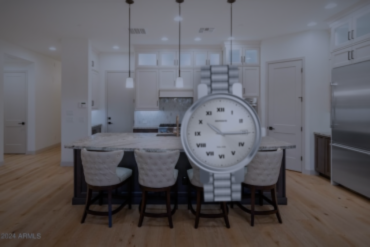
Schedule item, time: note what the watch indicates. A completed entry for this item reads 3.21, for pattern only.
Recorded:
10.15
